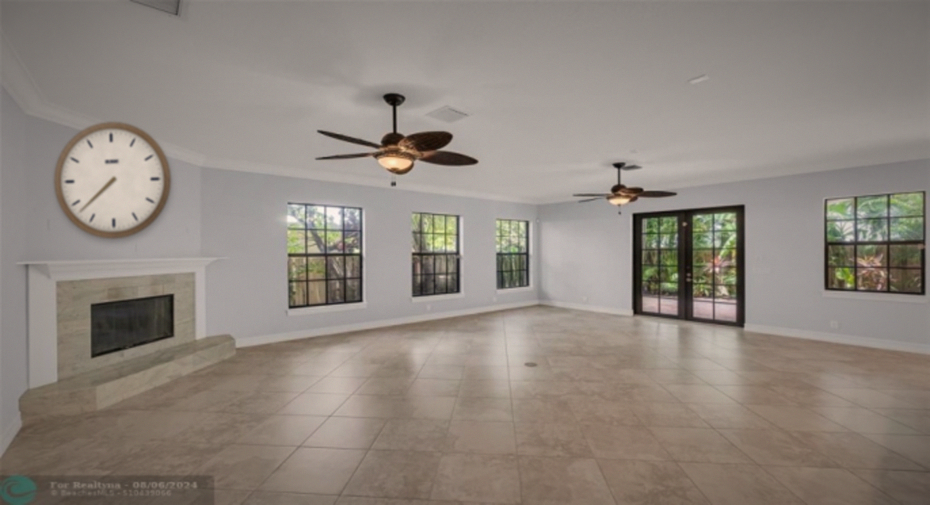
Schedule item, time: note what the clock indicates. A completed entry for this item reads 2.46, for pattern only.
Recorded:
7.38
